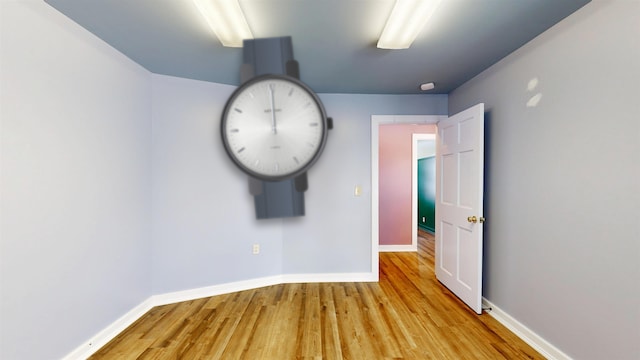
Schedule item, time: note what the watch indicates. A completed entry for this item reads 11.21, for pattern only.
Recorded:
12.00
